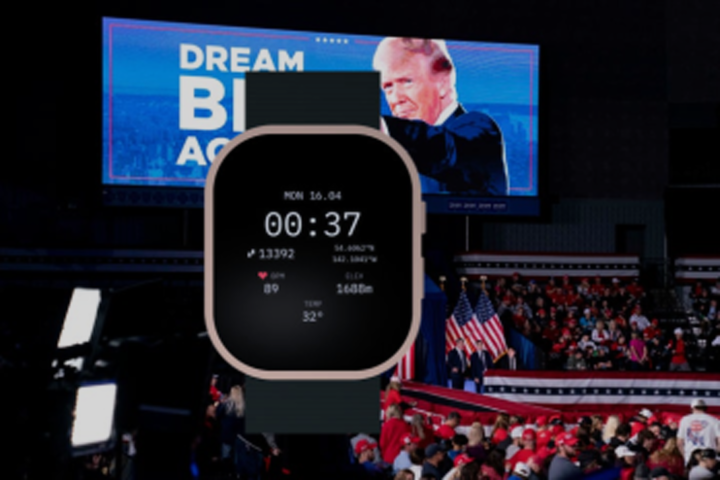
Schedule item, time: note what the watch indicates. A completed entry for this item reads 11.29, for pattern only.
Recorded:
0.37
